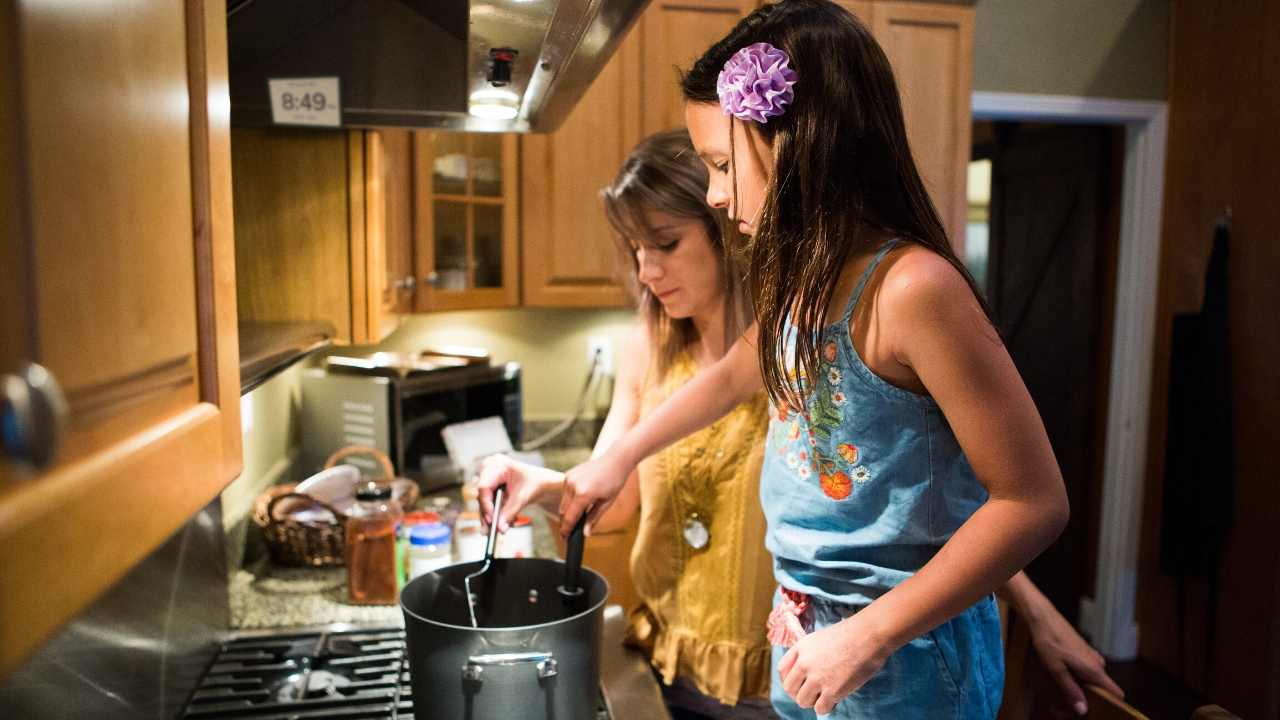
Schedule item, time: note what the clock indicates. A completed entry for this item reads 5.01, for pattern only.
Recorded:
8.49
